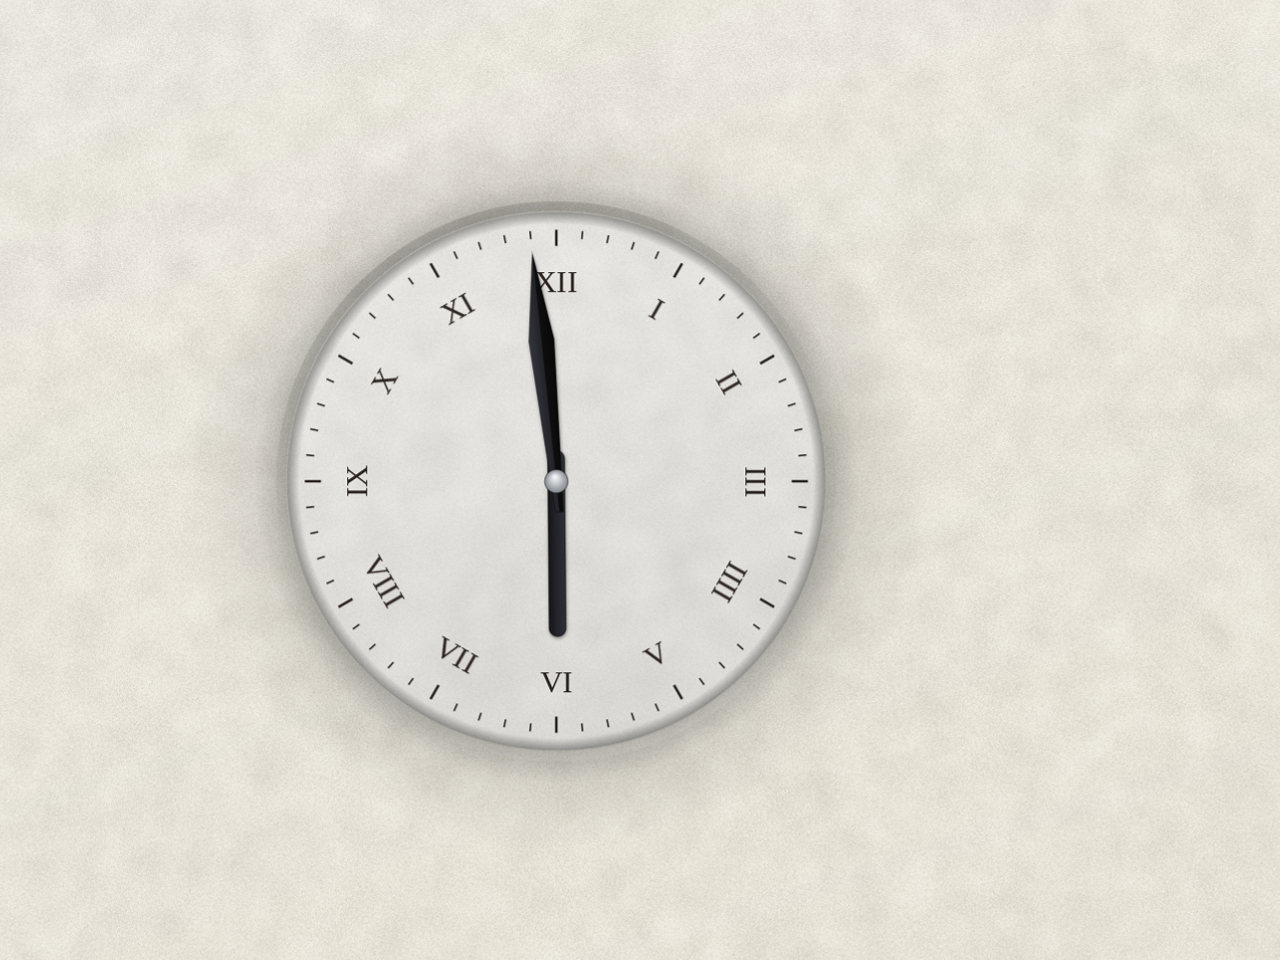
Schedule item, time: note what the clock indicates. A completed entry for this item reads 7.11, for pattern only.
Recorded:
5.59
